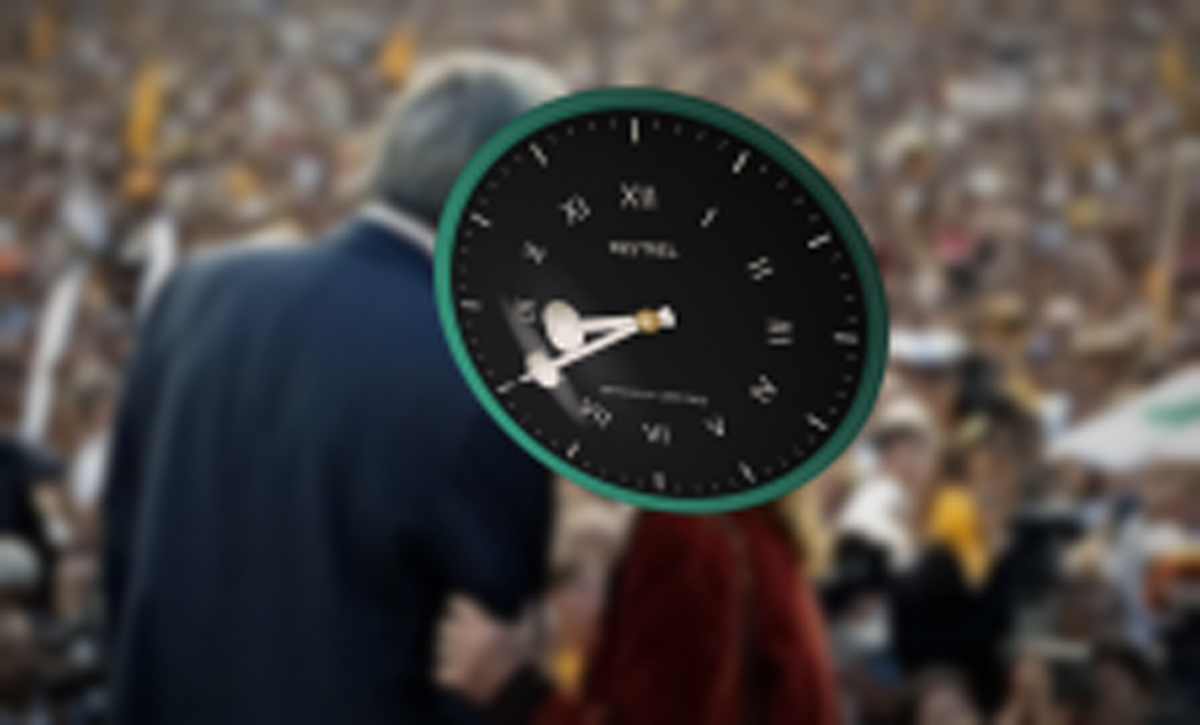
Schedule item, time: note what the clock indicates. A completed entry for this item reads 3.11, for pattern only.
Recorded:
8.40
